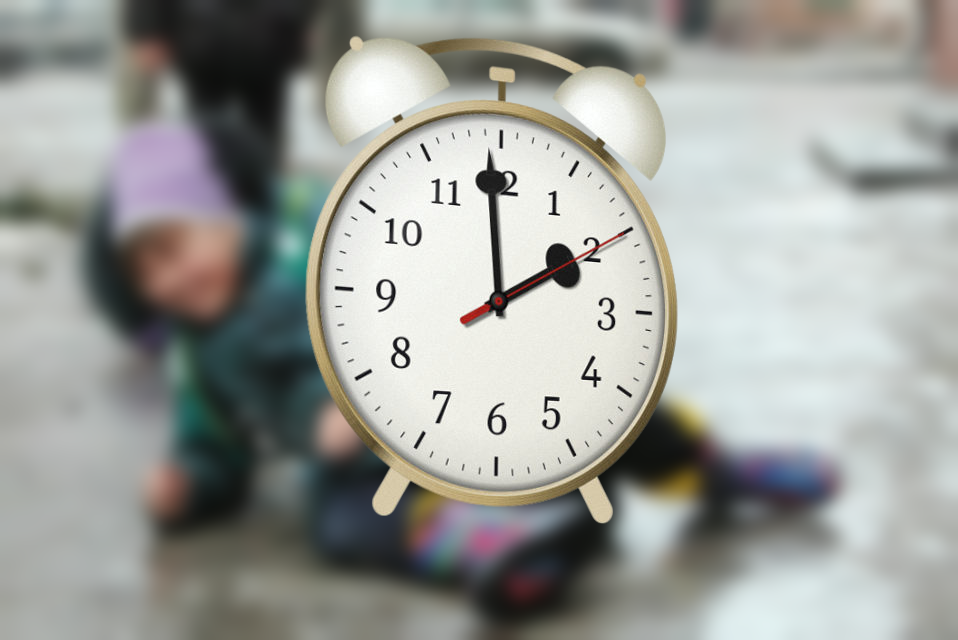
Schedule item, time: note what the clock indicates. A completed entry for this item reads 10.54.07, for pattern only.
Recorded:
1.59.10
